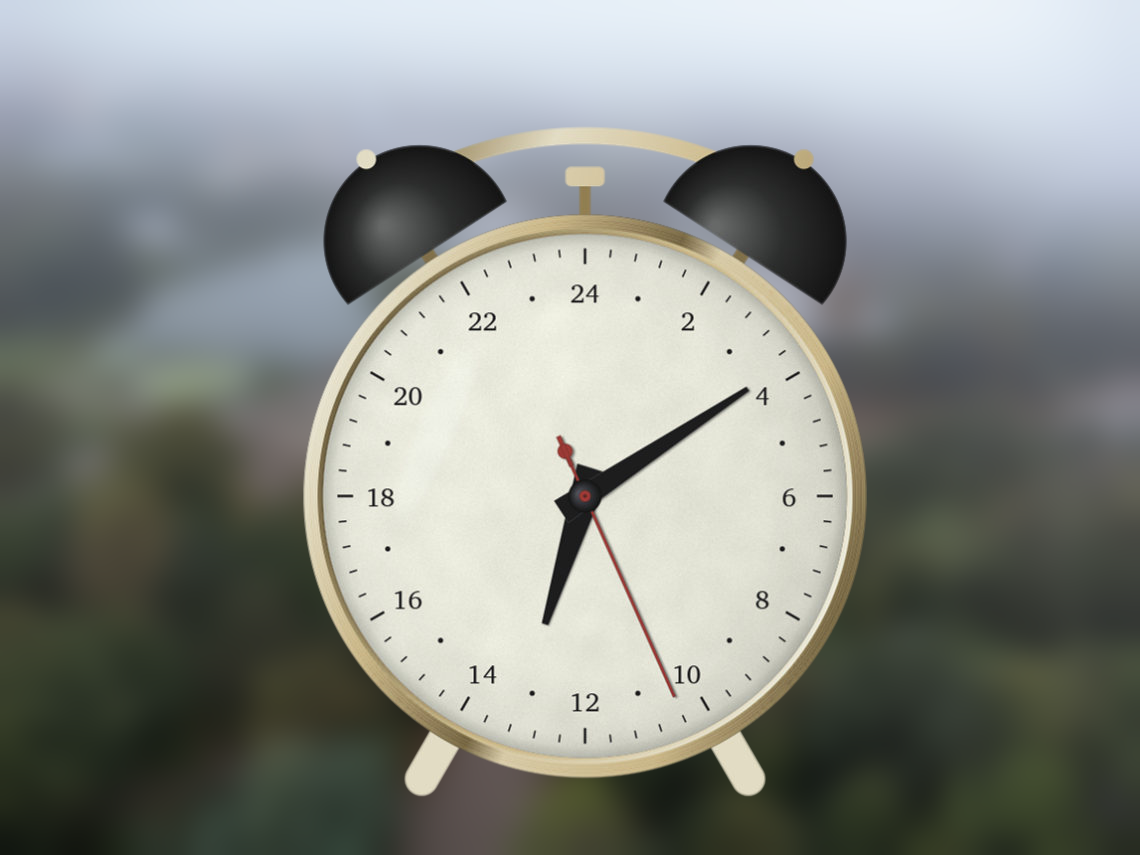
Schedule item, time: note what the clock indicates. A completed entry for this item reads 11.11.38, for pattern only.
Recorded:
13.09.26
